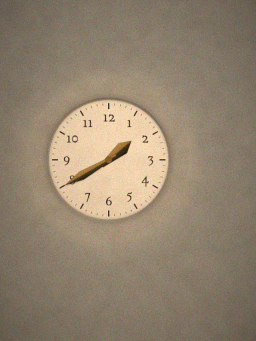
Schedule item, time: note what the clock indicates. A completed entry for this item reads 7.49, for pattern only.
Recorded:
1.40
